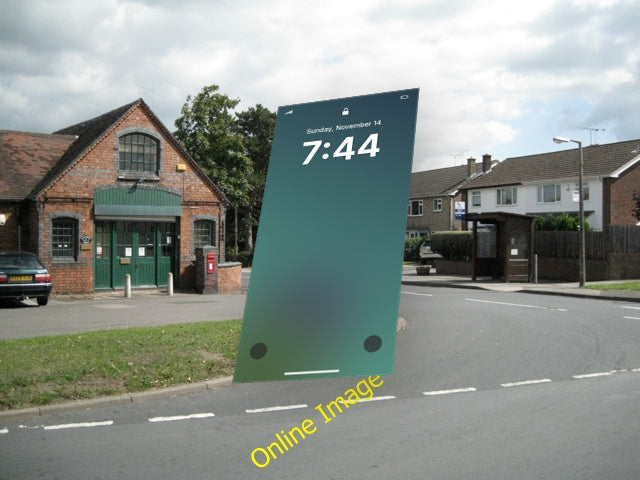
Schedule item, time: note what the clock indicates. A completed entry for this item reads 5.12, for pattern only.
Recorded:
7.44
